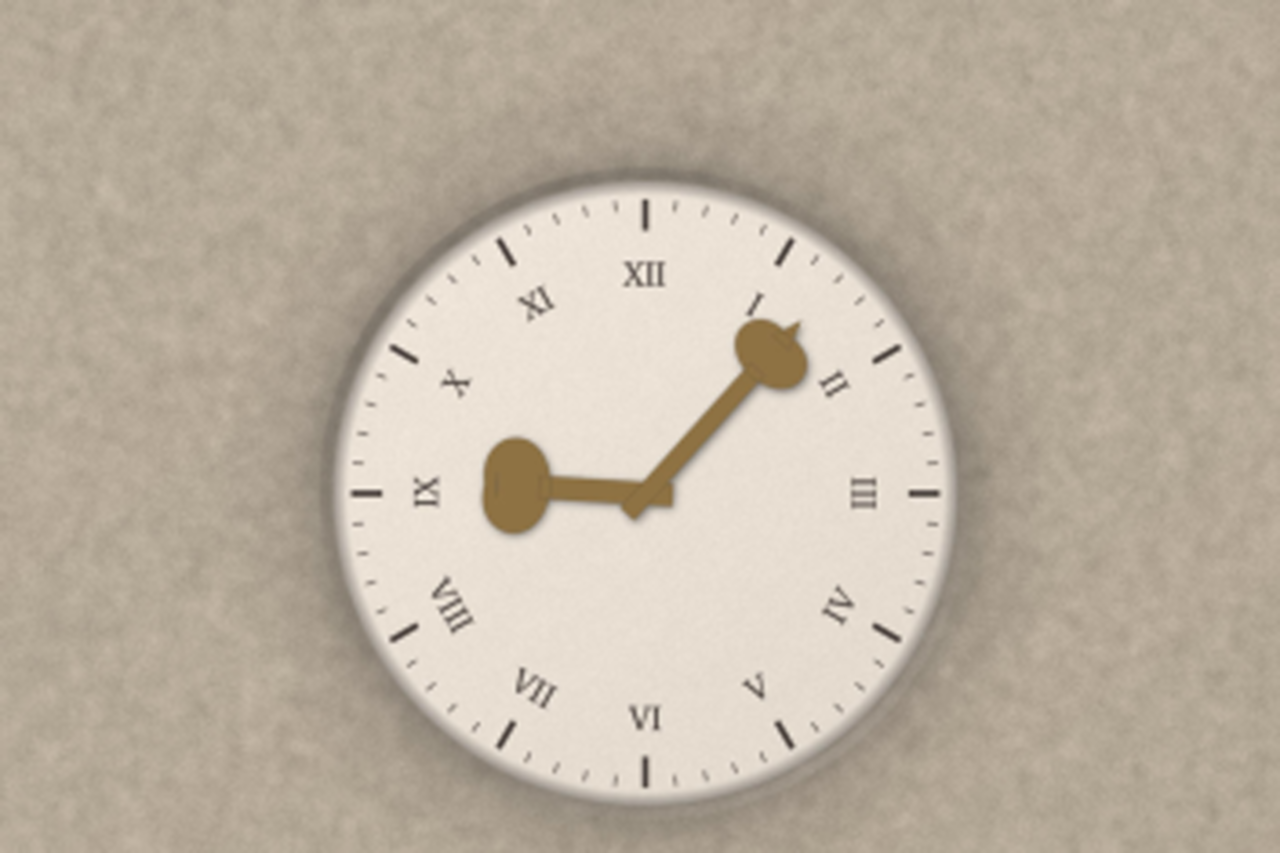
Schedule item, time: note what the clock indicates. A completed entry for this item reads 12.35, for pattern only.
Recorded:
9.07
